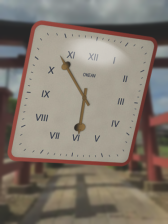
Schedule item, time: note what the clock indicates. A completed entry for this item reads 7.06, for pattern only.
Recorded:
5.53
